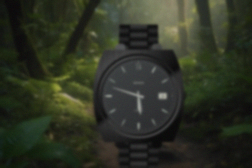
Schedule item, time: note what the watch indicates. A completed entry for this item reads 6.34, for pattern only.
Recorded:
5.48
